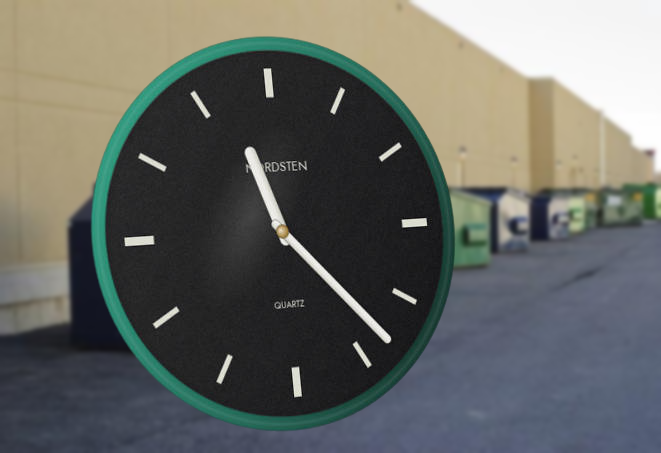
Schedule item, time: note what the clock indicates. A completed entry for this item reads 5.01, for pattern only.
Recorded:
11.23
